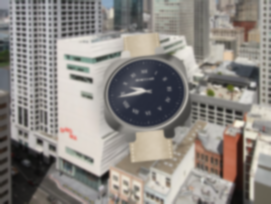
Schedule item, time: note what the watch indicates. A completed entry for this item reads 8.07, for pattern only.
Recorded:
9.44
